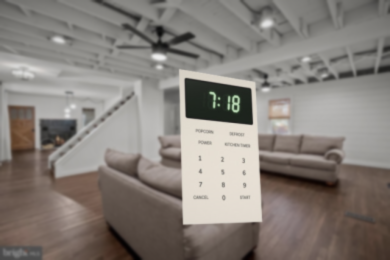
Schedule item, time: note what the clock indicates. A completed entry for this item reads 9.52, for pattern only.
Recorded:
7.18
